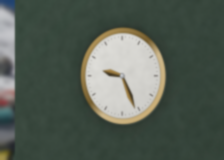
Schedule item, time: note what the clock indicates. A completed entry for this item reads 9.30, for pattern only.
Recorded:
9.26
